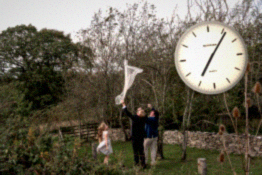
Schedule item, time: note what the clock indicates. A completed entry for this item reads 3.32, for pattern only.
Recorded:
7.06
